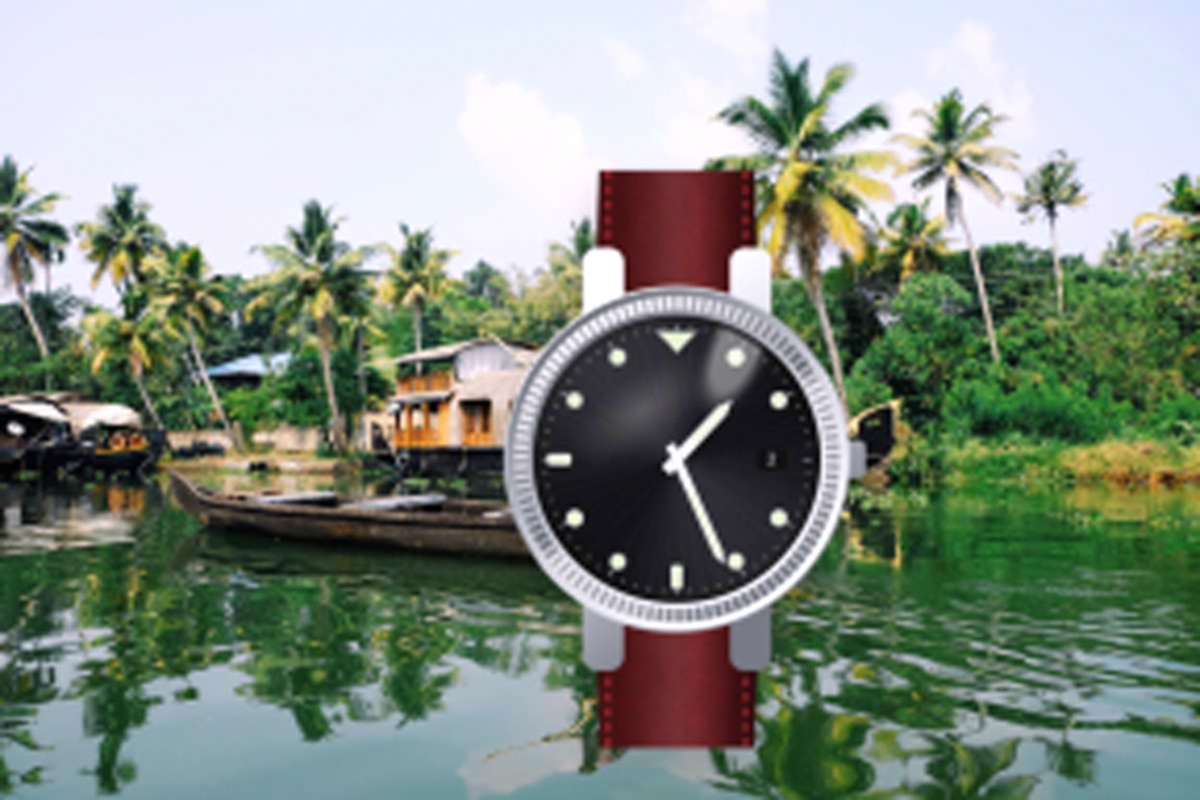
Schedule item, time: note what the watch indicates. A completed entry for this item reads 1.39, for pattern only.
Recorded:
1.26
